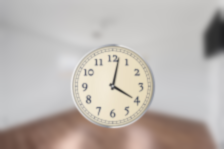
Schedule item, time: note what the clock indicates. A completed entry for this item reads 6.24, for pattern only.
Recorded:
4.02
